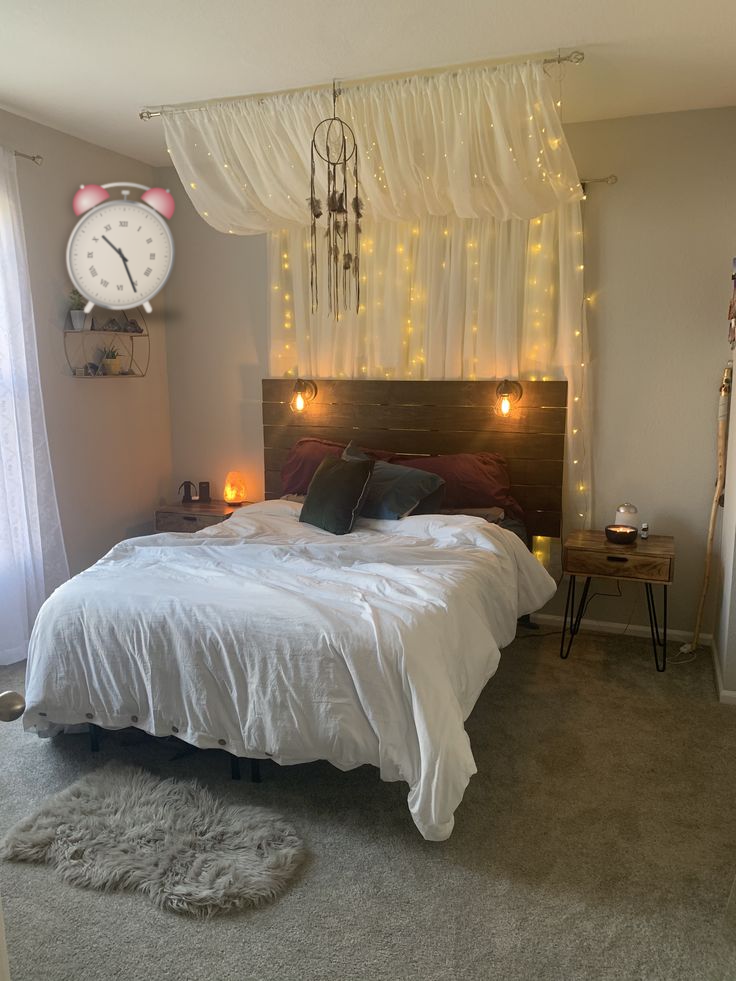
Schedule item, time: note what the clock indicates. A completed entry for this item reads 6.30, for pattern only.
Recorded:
10.26
